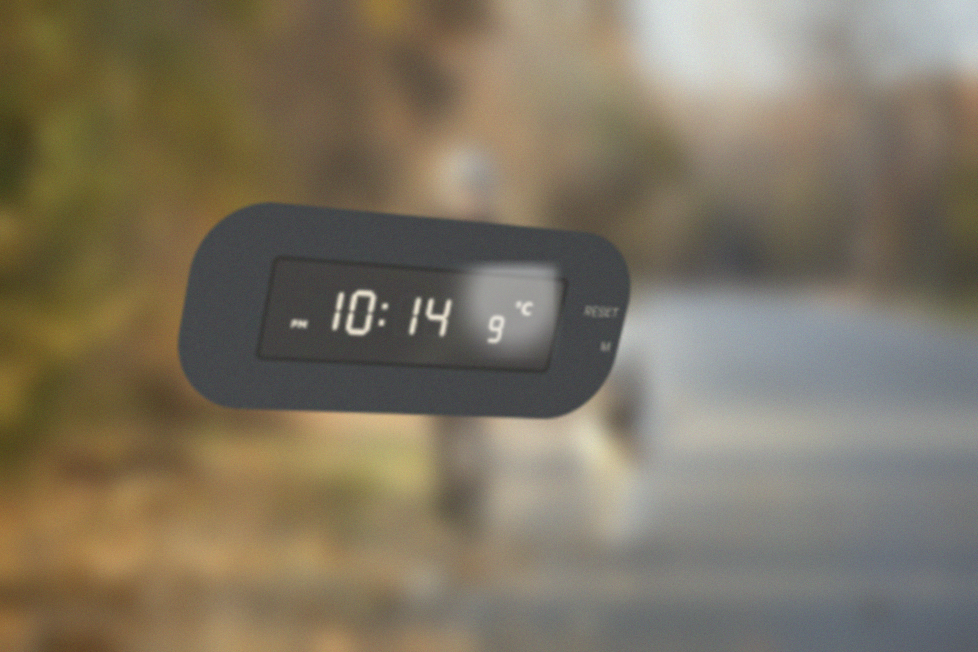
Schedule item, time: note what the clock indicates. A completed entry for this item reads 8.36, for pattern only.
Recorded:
10.14
